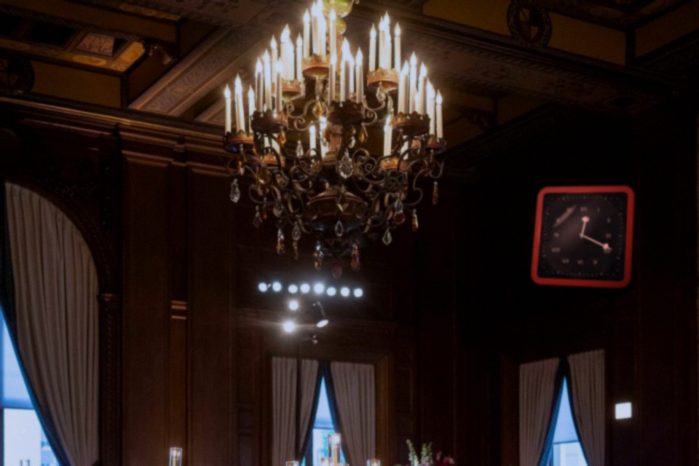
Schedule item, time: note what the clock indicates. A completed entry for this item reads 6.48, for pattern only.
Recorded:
12.19
